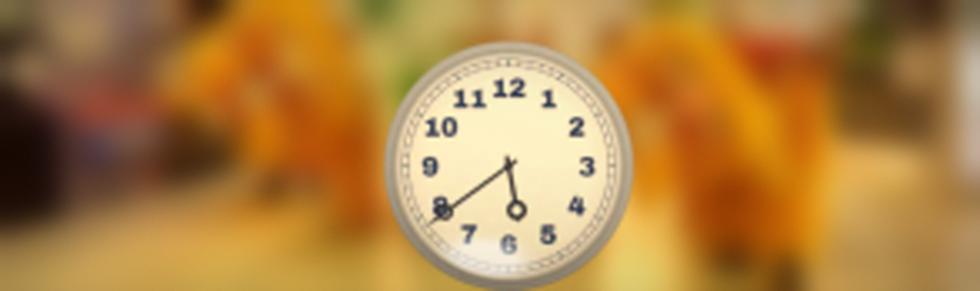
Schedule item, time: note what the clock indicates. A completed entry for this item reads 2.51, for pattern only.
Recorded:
5.39
